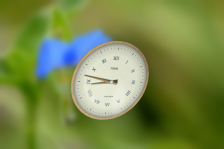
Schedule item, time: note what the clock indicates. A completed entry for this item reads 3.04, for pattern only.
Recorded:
8.47
